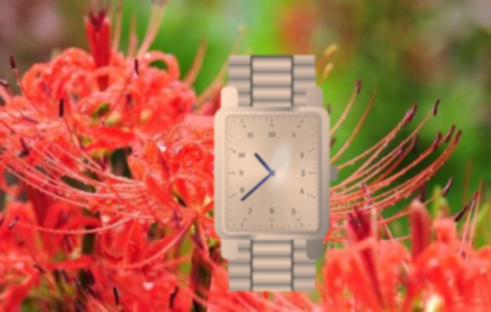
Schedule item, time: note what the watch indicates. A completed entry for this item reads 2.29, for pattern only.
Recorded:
10.38
